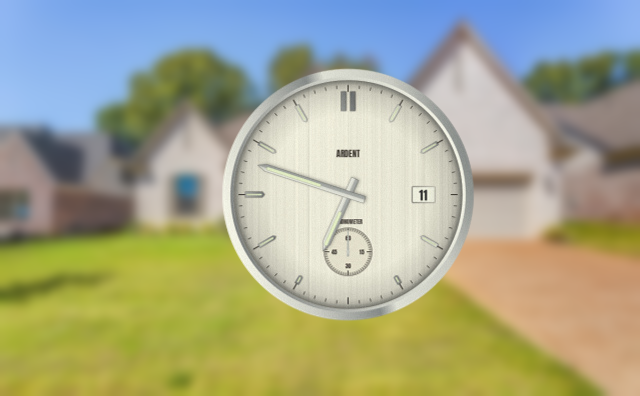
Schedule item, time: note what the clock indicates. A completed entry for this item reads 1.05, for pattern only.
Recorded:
6.48
